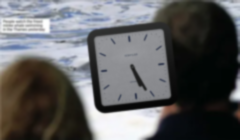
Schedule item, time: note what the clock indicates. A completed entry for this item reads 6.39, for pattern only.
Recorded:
5.26
